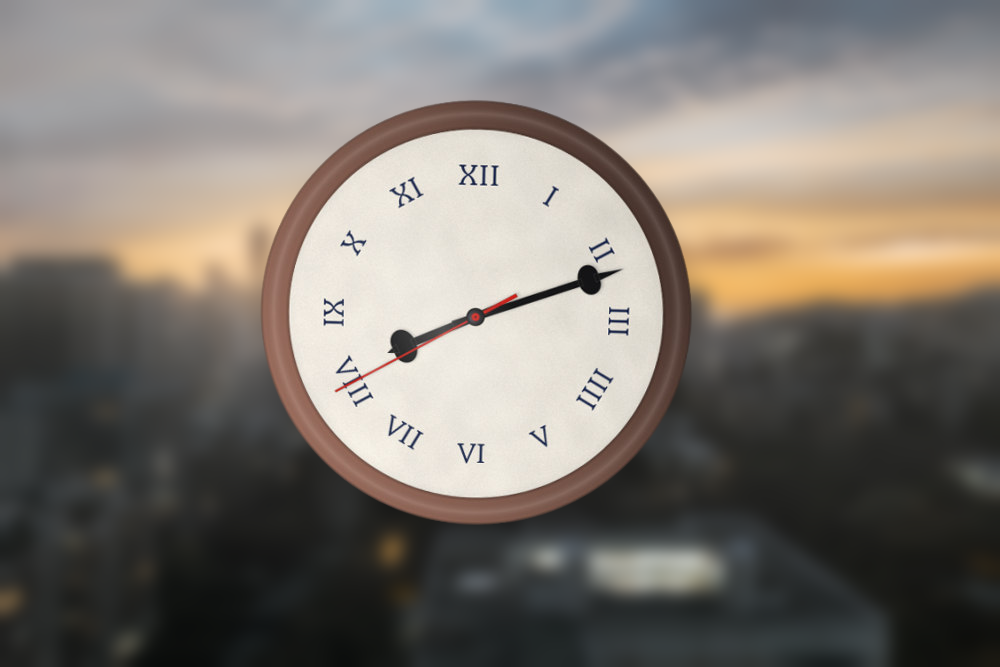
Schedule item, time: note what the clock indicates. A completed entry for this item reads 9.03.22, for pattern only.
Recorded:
8.11.40
